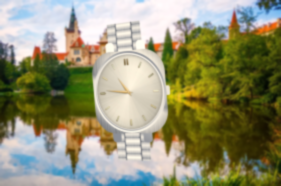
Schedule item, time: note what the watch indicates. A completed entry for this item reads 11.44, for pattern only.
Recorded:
10.46
